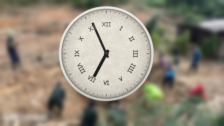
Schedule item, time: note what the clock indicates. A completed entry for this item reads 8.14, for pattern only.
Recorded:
6.56
